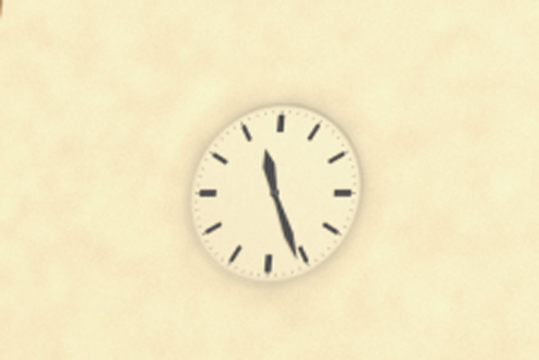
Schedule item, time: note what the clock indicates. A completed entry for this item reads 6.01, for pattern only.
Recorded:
11.26
